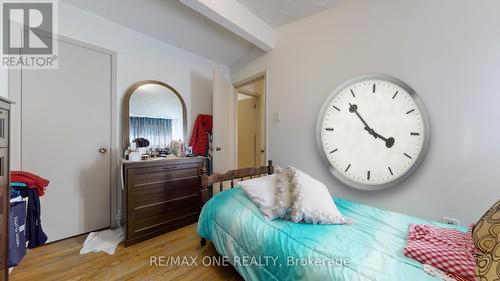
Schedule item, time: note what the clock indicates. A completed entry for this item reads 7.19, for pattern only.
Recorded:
3.53
